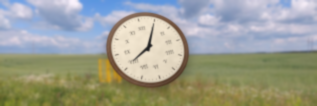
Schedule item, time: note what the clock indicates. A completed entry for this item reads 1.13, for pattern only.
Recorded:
8.05
